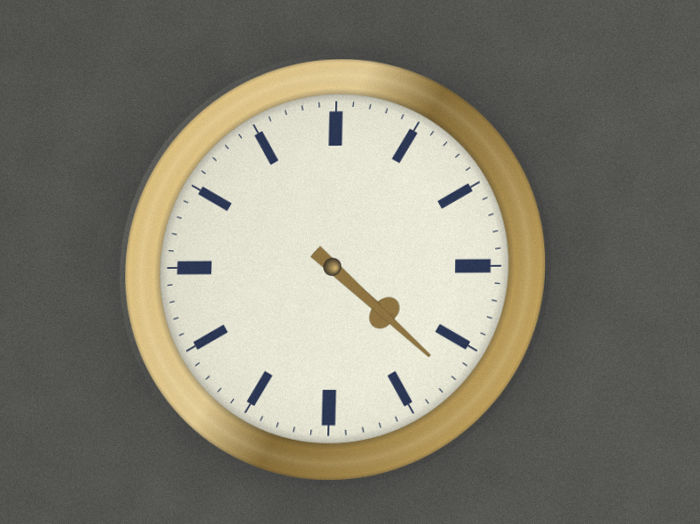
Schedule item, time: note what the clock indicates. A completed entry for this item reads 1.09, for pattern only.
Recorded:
4.22
